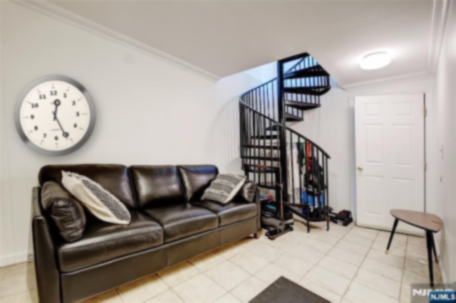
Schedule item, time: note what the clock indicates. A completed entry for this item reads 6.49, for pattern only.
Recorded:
12.26
